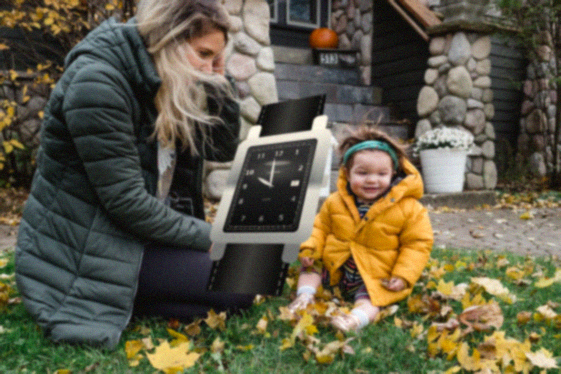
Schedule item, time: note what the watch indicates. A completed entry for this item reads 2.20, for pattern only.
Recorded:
9.59
